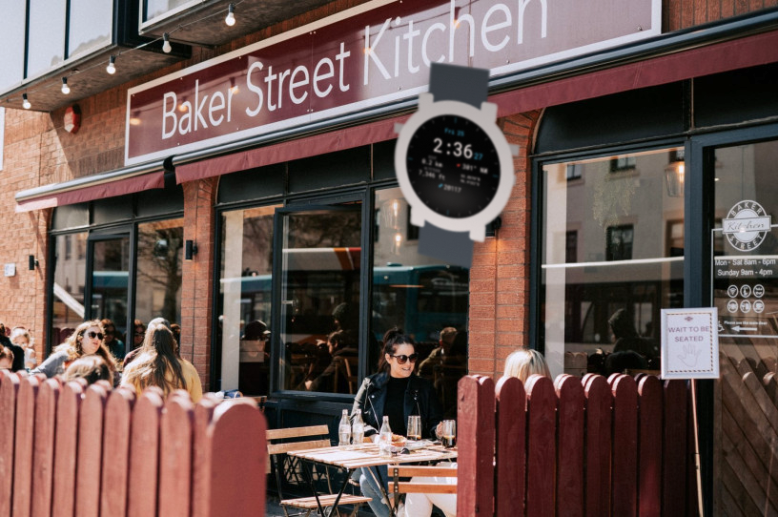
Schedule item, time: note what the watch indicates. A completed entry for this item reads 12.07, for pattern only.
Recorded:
2.36
